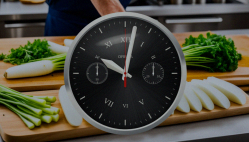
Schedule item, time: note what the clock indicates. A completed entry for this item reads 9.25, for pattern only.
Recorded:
10.02
